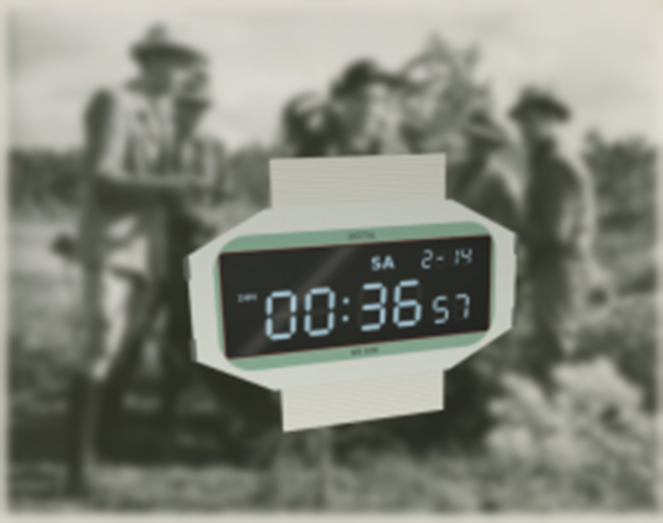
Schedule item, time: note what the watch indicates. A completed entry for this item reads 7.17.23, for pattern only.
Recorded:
0.36.57
